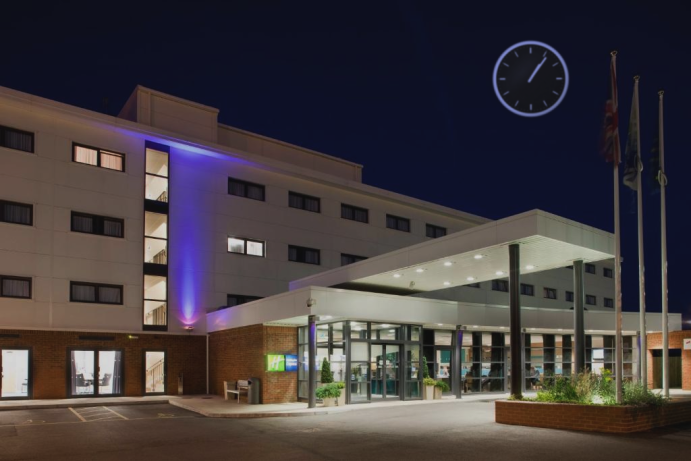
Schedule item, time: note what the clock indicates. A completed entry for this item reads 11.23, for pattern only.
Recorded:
1.06
